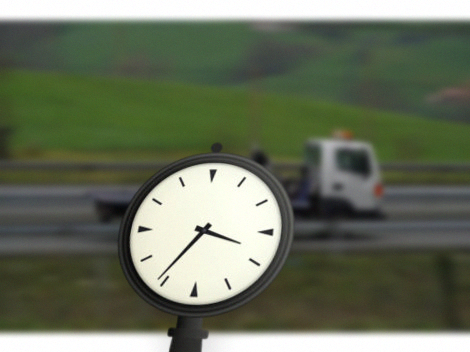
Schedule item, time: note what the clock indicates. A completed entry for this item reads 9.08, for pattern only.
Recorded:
3.36
